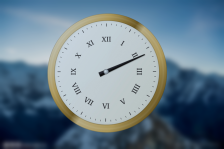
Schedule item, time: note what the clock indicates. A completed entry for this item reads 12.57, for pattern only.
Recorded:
2.11
